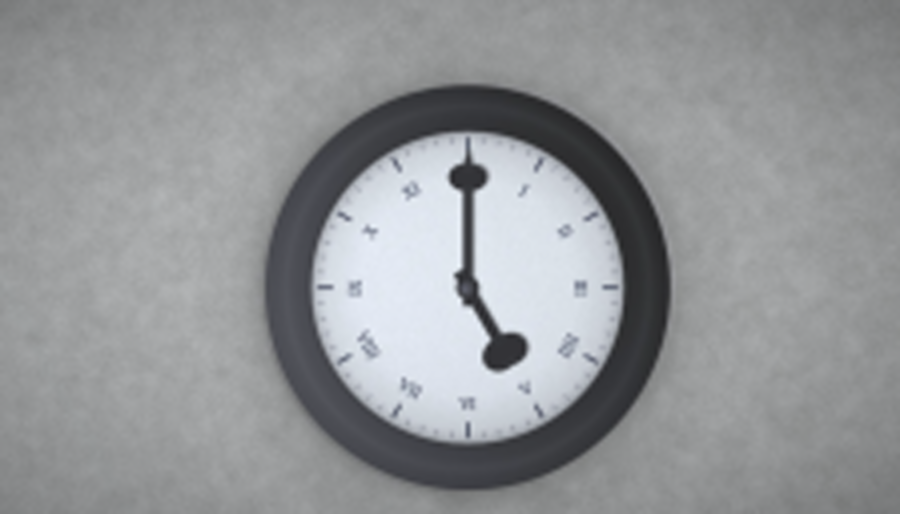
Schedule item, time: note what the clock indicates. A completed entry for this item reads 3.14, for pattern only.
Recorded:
5.00
